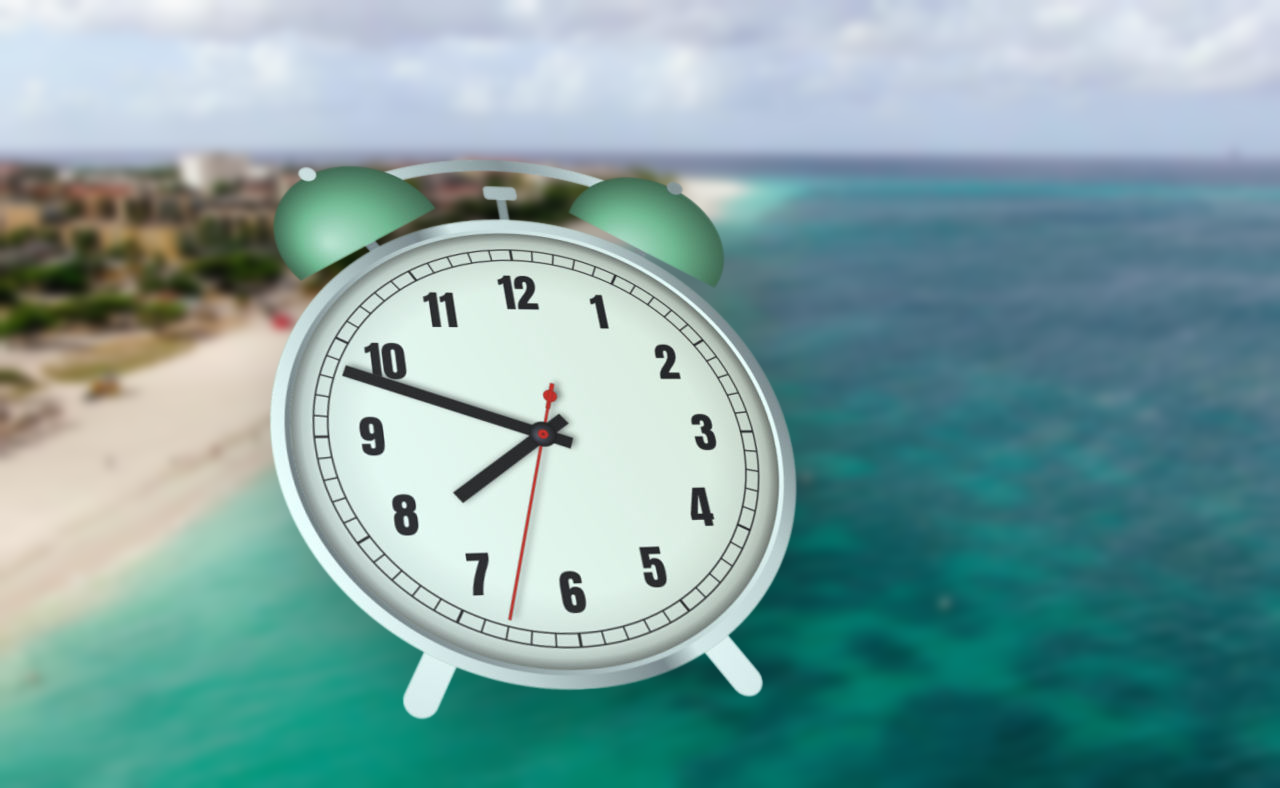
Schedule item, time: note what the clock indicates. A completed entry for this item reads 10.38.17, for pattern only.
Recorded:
7.48.33
